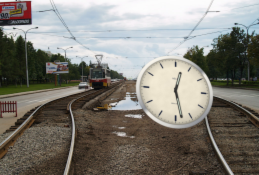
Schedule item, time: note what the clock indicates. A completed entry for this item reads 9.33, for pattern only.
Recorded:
12.28
